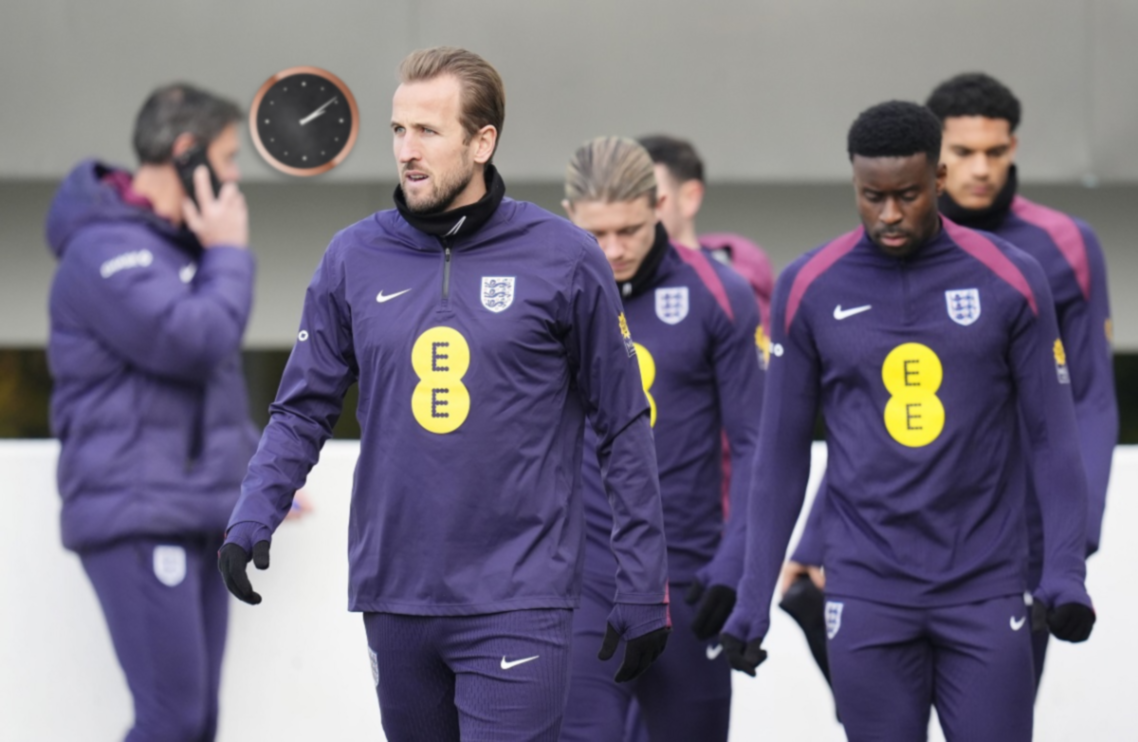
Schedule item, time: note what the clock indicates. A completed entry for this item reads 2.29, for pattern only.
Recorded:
2.09
